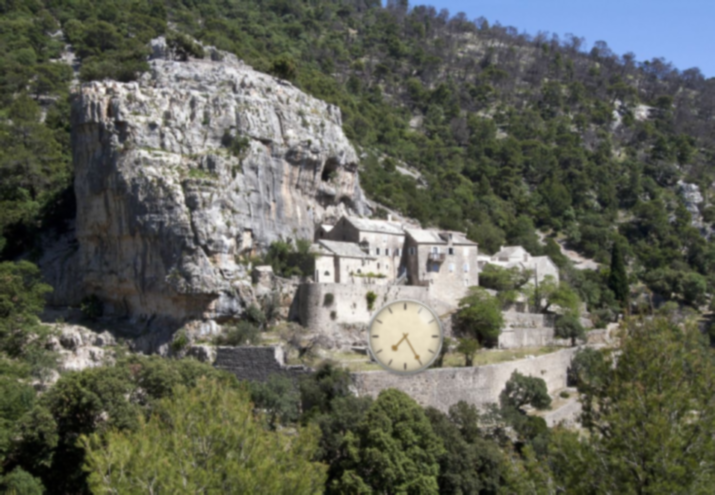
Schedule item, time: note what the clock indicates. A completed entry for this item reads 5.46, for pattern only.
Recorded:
7.25
